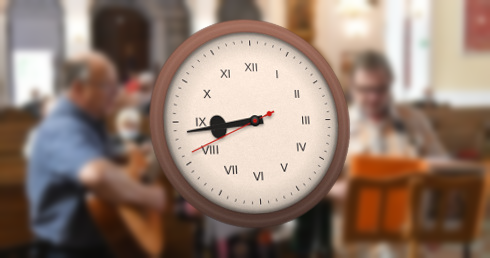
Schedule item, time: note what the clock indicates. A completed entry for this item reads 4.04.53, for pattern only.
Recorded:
8.43.41
